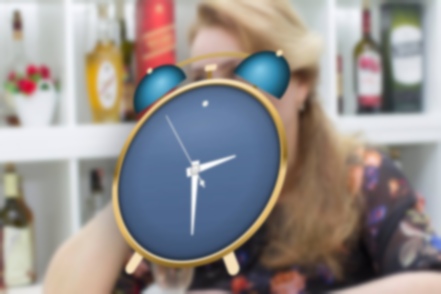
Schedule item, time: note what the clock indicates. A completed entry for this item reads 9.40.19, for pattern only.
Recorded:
2.28.54
